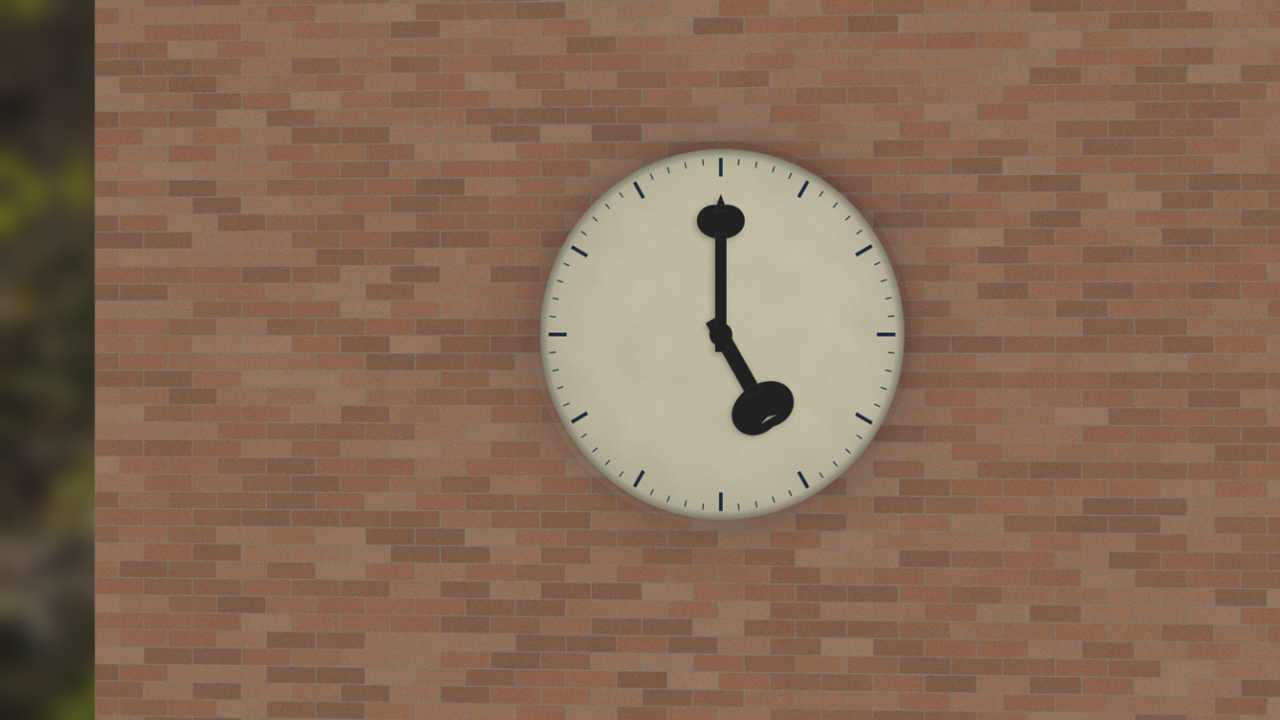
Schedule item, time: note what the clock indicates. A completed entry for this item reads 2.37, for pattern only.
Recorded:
5.00
